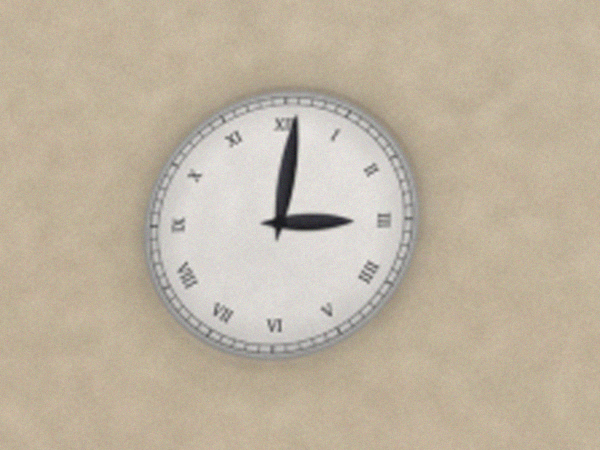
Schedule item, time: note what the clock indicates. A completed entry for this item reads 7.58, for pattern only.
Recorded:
3.01
